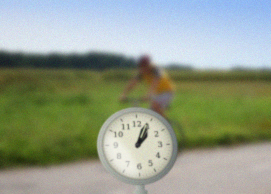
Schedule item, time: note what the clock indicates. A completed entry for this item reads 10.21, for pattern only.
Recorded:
1.04
